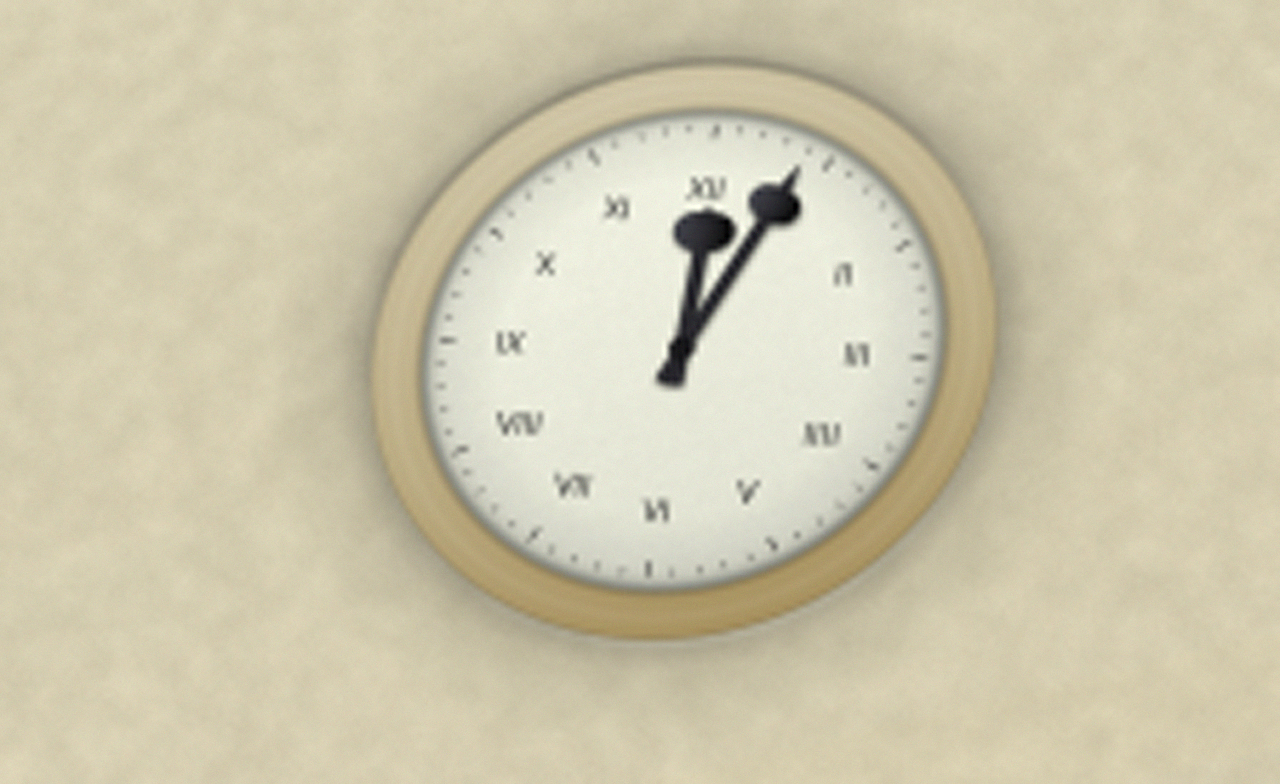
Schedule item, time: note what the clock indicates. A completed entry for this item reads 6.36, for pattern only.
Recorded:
12.04
